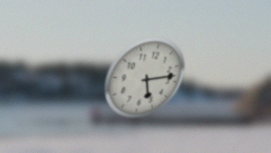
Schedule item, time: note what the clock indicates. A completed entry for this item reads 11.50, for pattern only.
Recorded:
5.13
